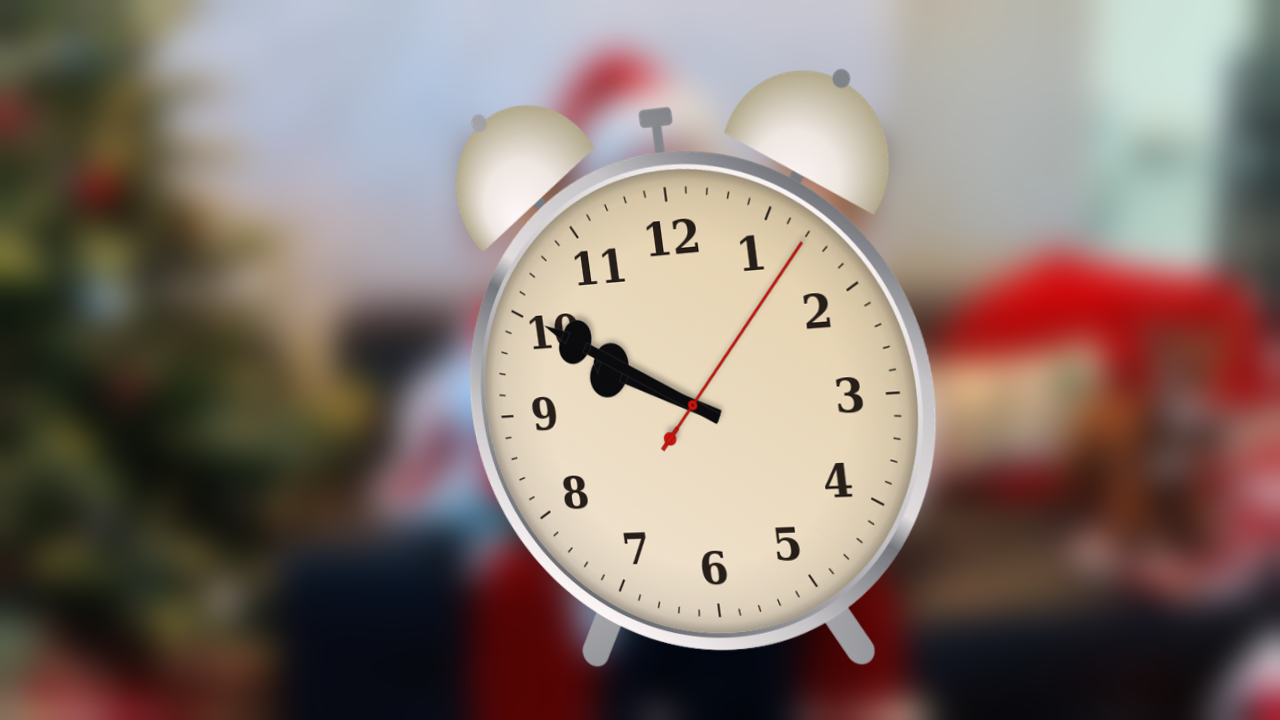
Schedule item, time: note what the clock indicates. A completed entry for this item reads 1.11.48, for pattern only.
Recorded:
9.50.07
